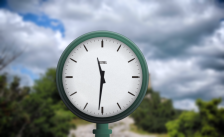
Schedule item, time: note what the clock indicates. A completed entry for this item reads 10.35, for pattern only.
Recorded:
11.31
